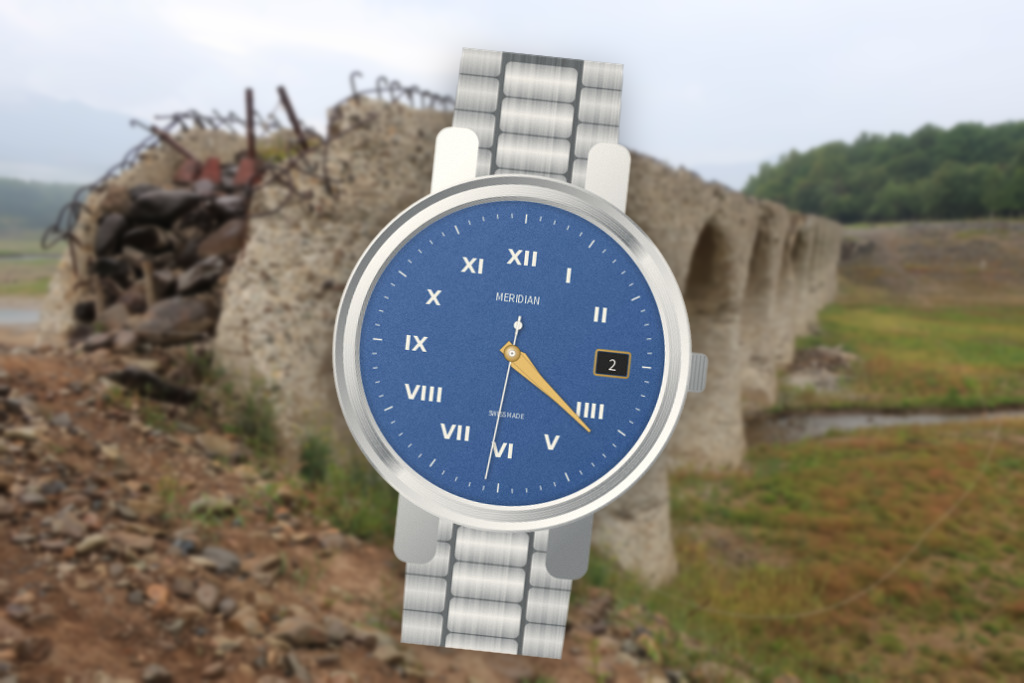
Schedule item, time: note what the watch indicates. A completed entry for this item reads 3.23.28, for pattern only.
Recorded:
4.21.31
